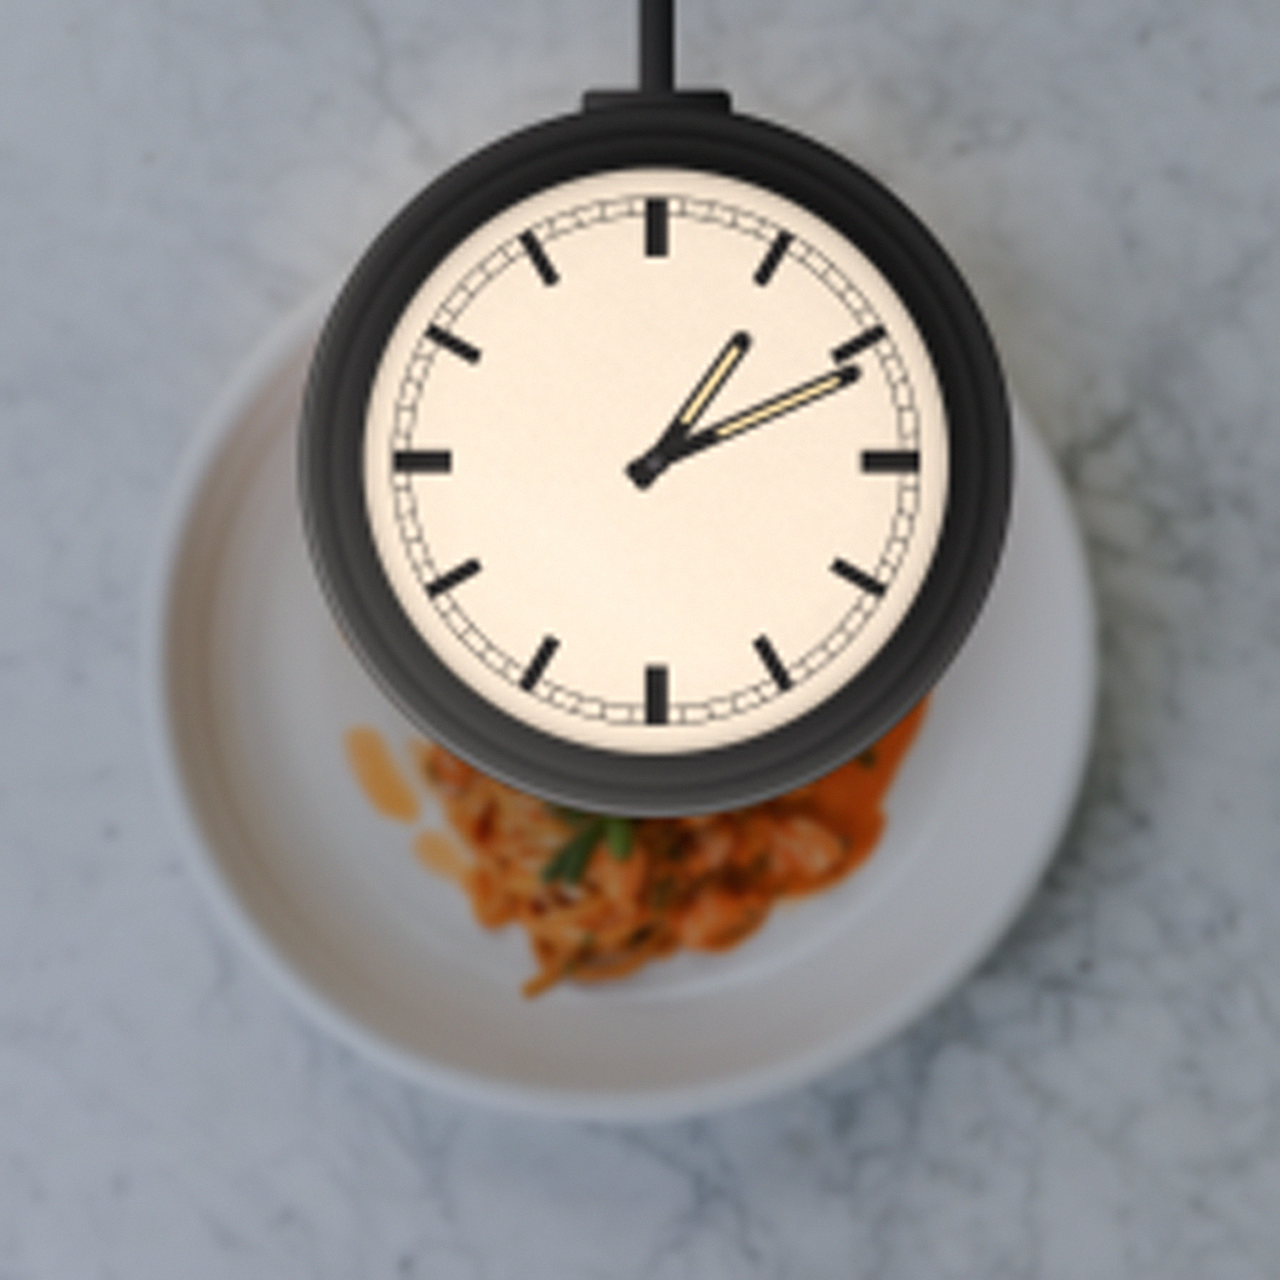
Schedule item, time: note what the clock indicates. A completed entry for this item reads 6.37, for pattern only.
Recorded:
1.11
